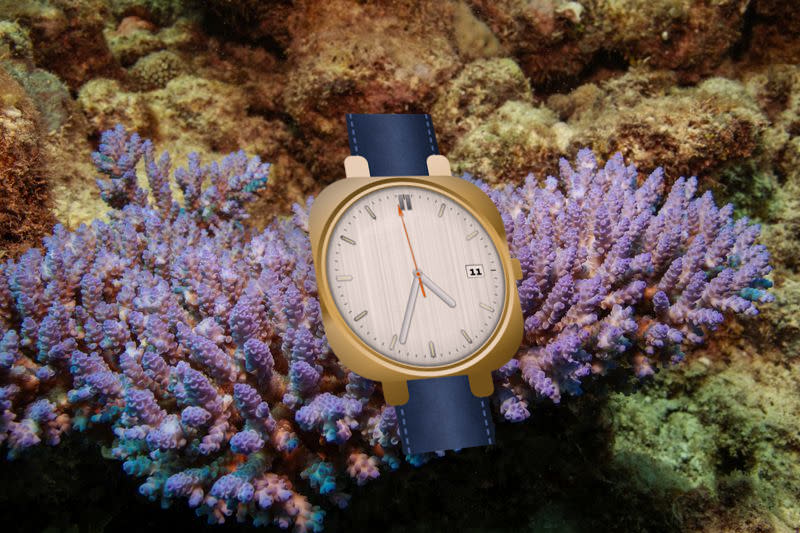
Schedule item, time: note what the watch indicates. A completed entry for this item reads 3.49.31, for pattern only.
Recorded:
4.33.59
